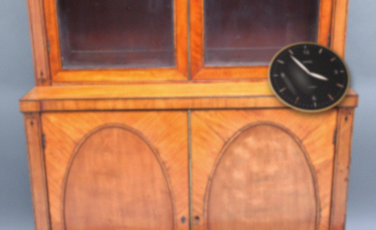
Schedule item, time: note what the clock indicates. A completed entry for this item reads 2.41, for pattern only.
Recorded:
3.54
